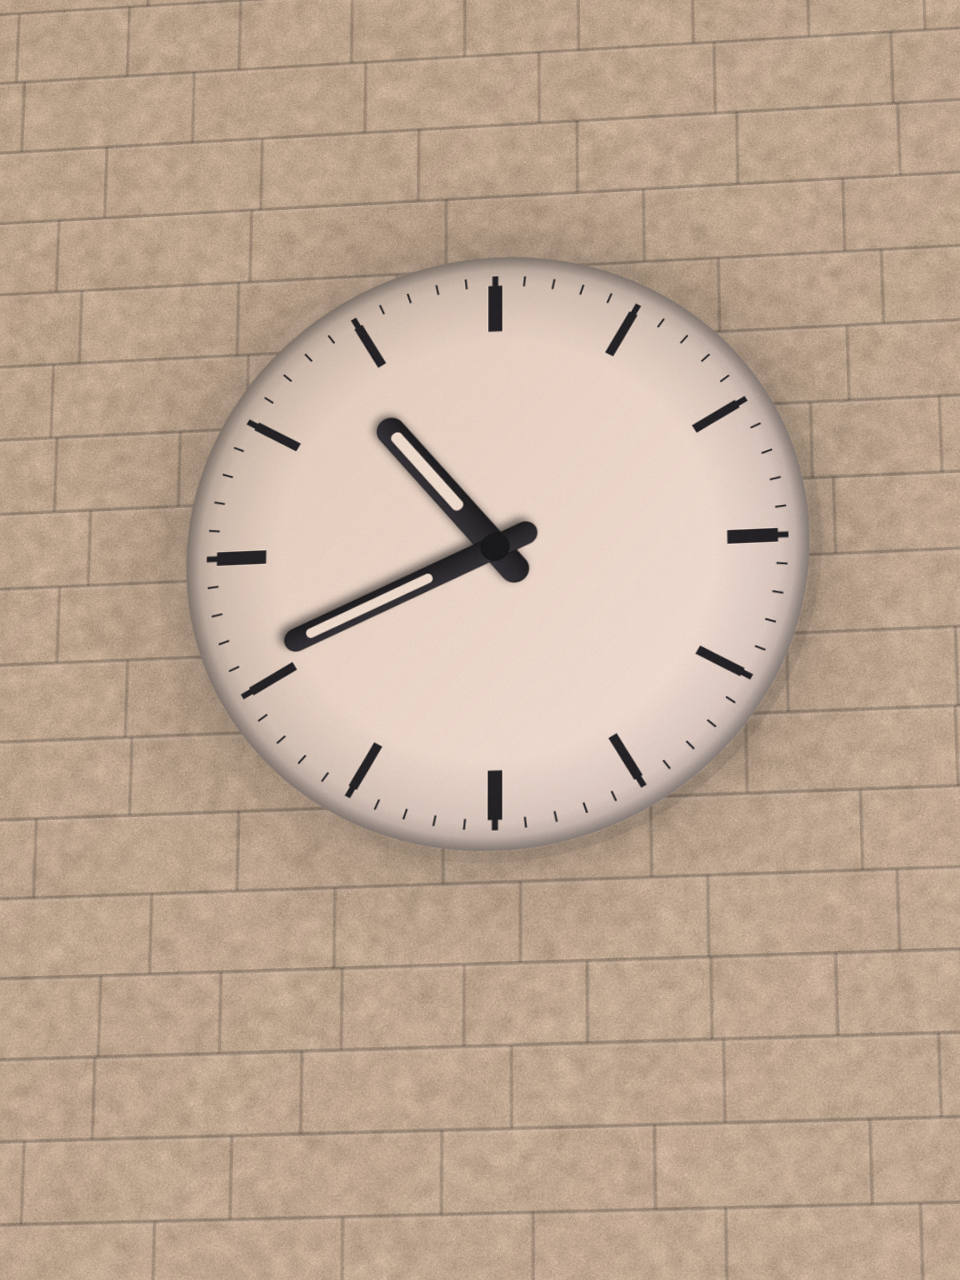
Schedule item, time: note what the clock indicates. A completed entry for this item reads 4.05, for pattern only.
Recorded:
10.41
